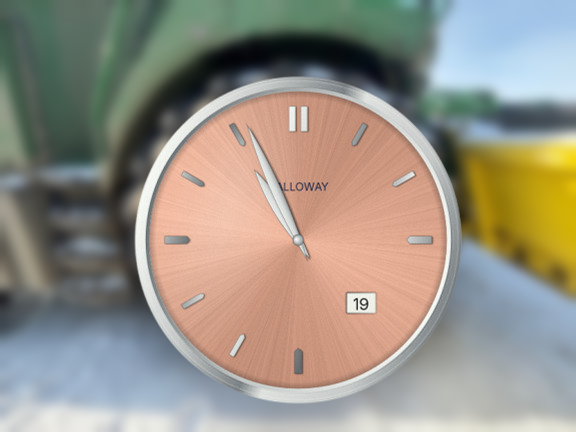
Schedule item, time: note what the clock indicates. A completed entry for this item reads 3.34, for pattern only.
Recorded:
10.56
